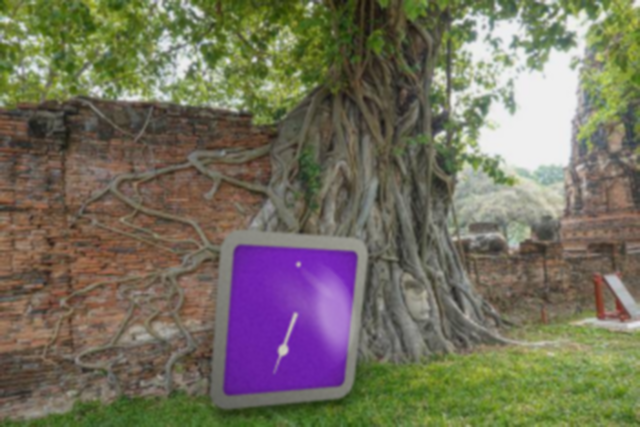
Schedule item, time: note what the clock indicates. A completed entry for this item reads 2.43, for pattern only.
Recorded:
6.33
